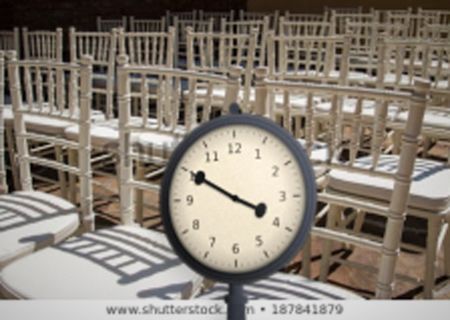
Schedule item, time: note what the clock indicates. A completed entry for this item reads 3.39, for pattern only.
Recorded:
3.50
